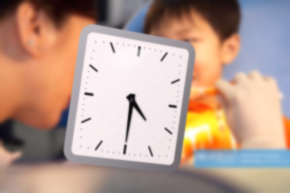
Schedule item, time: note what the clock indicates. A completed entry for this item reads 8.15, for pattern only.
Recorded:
4.30
